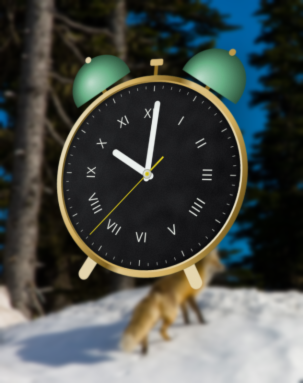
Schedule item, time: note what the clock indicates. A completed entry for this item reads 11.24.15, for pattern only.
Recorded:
10.00.37
